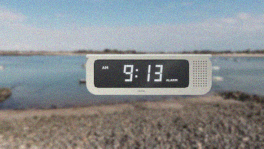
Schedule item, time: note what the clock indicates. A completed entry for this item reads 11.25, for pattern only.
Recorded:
9.13
